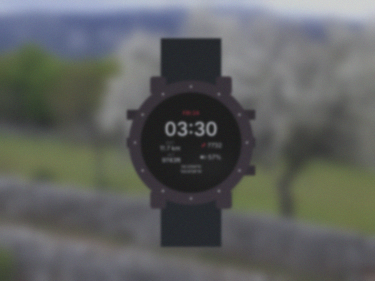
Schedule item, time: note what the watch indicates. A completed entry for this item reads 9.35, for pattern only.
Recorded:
3.30
